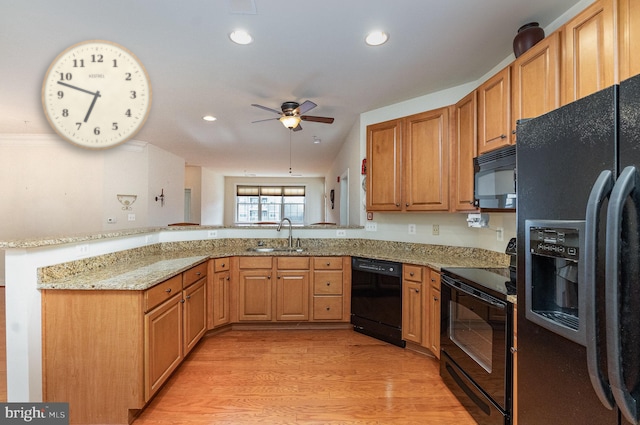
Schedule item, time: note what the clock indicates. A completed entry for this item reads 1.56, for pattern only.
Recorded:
6.48
